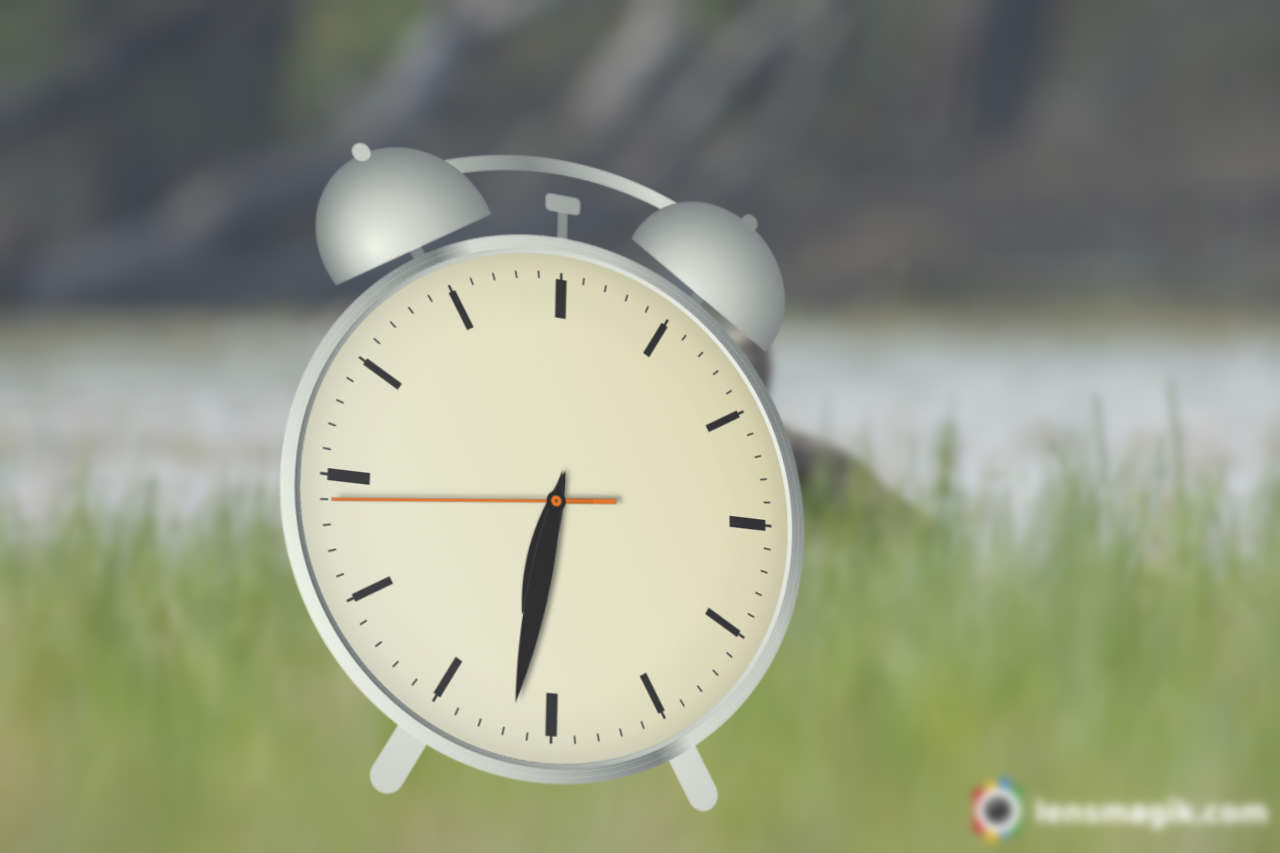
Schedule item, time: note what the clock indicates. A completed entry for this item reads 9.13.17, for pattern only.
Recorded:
6.31.44
